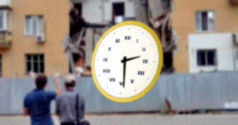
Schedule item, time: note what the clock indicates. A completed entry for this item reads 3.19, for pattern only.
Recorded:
2.29
